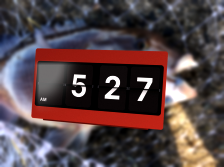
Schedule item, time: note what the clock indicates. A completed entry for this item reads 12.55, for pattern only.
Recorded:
5.27
